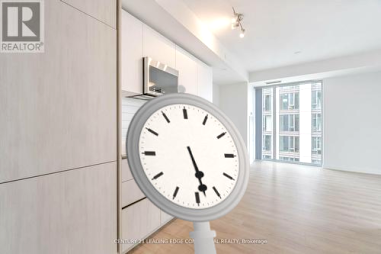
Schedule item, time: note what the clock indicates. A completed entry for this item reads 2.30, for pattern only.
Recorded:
5.28
